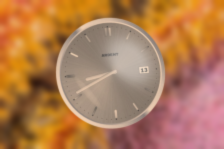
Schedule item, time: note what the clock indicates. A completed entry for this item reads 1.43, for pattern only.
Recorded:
8.41
